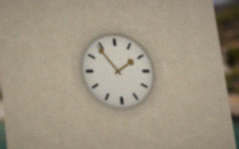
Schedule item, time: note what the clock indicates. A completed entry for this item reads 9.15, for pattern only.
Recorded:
1.54
